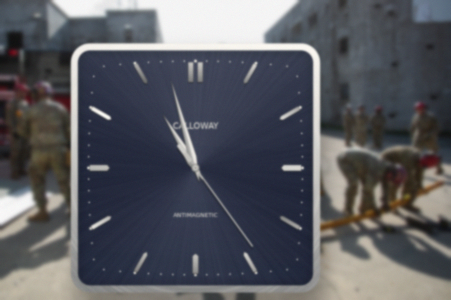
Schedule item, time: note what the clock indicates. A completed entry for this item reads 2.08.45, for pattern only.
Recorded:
10.57.24
